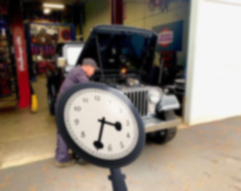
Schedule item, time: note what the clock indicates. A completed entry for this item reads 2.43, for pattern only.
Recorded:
3.34
